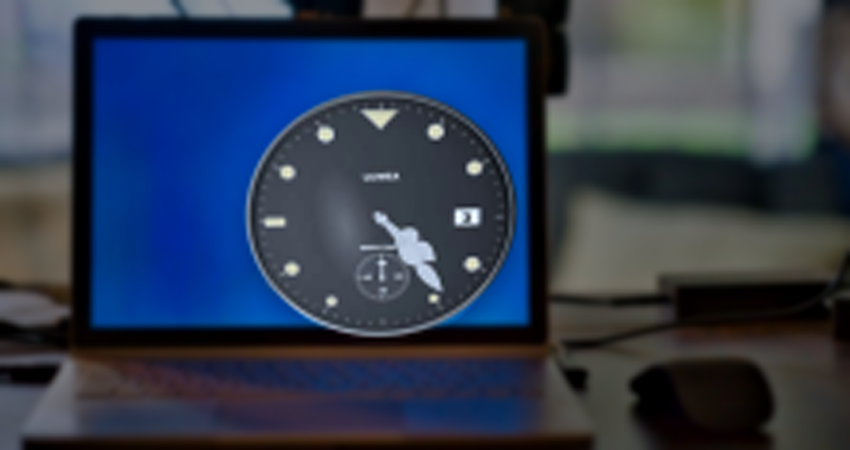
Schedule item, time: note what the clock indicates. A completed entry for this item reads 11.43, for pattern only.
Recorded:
4.24
